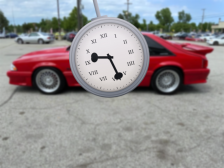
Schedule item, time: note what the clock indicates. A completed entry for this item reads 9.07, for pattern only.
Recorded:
9.28
